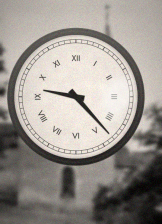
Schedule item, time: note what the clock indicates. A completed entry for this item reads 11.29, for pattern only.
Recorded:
9.23
